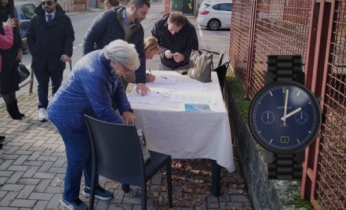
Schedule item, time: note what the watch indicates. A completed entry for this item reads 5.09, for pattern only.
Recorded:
2.01
